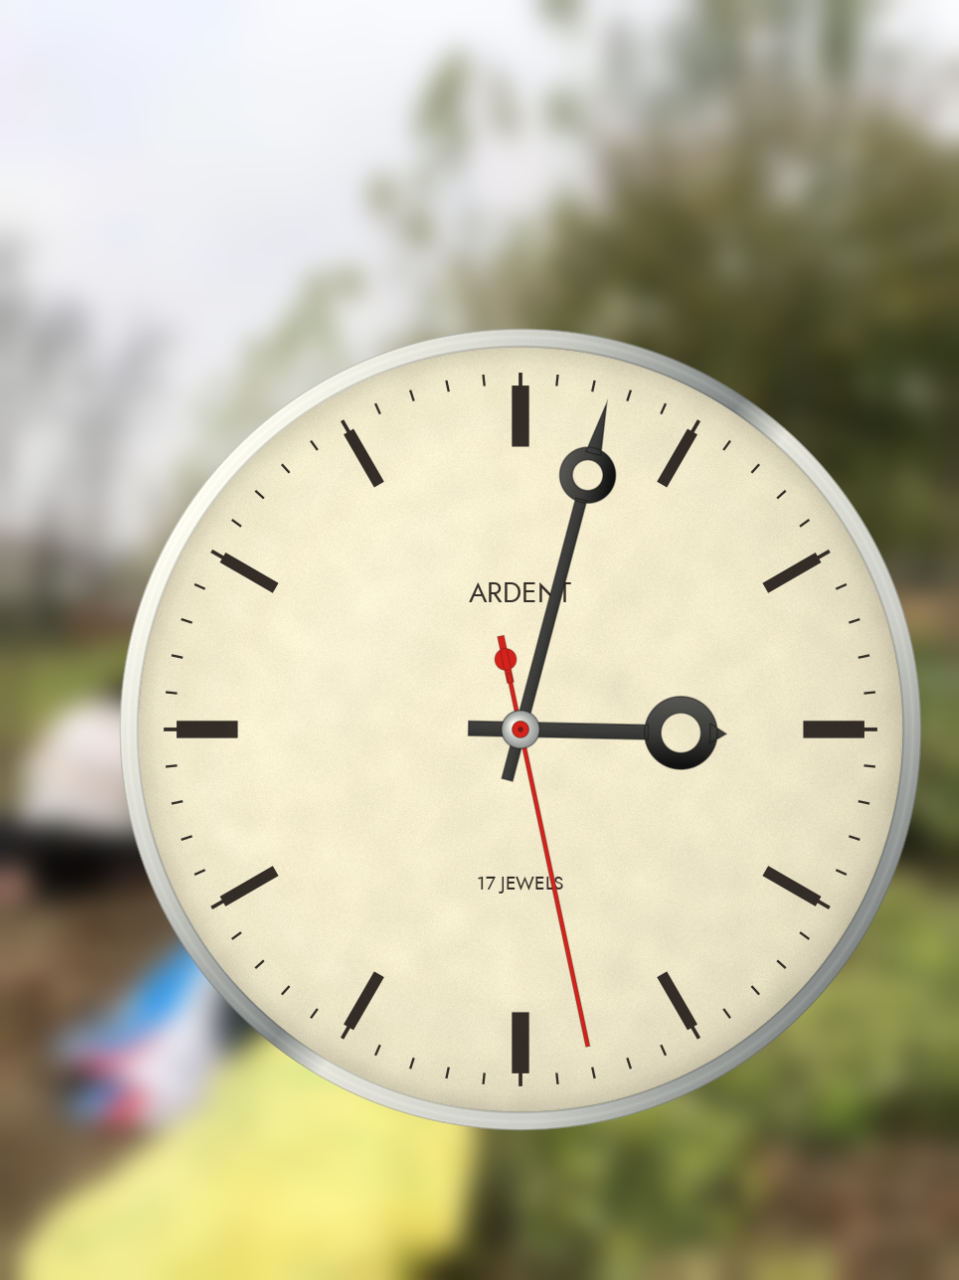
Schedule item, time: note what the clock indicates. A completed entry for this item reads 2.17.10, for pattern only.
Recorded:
3.02.28
